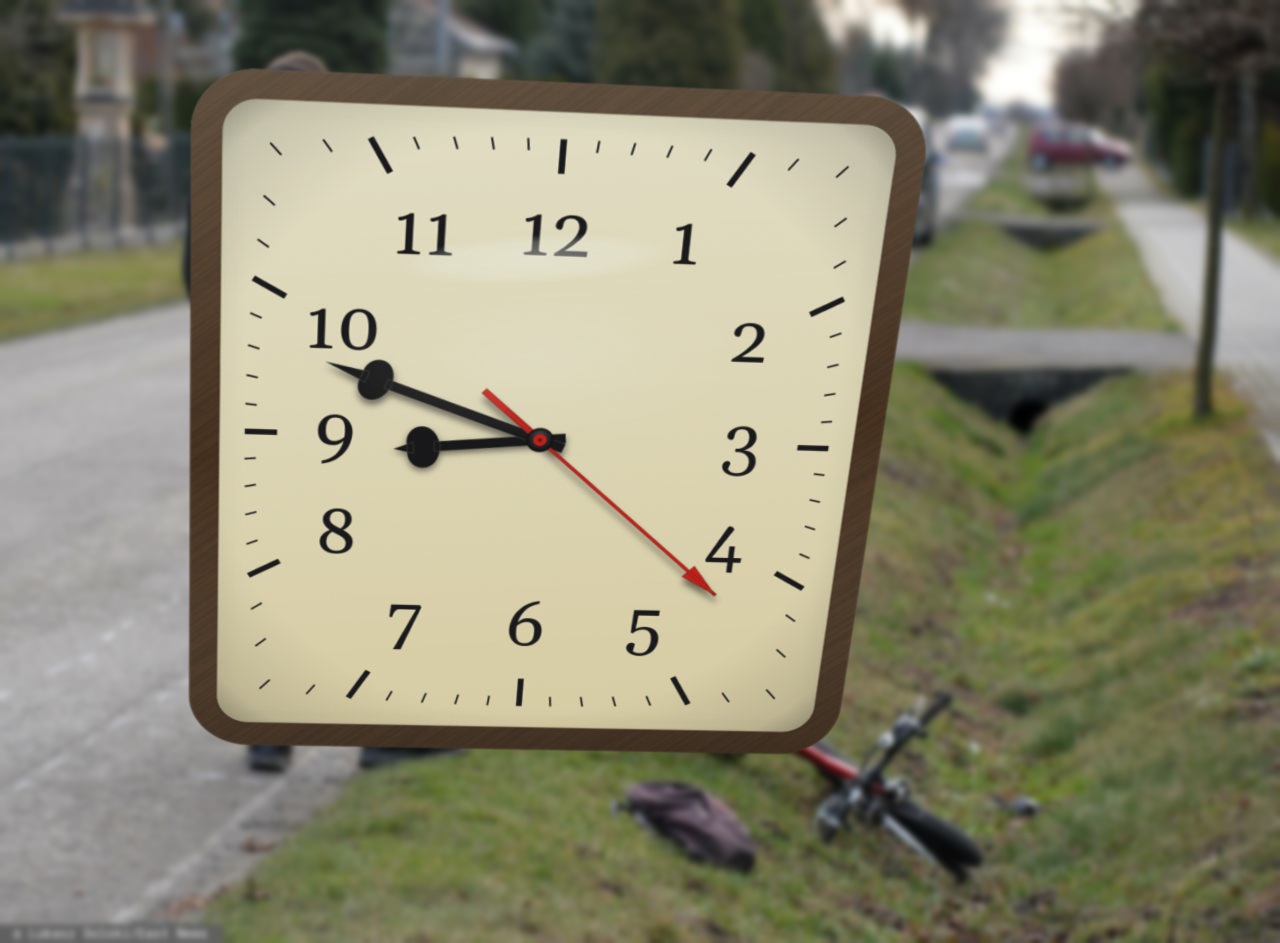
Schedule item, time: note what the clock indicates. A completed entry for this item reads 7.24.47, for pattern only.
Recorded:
8.48.22
